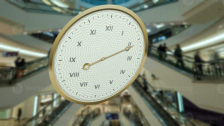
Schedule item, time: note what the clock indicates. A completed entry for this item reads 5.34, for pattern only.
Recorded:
8.11
